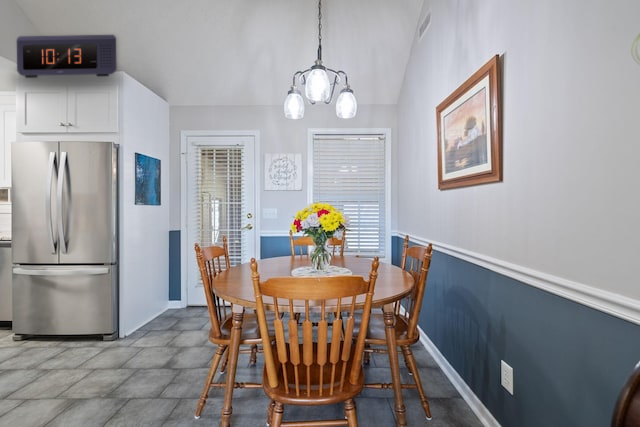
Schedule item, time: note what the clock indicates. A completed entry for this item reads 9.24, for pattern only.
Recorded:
10.13
